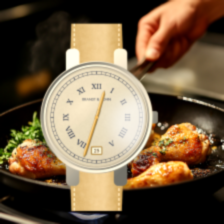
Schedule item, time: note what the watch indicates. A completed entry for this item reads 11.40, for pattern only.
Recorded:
12.33
